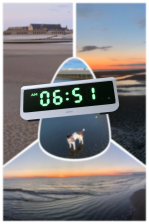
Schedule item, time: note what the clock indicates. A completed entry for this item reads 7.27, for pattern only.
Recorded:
6.51
